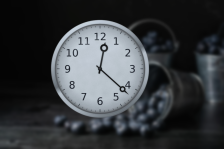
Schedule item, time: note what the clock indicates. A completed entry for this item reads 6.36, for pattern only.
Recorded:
12.22
